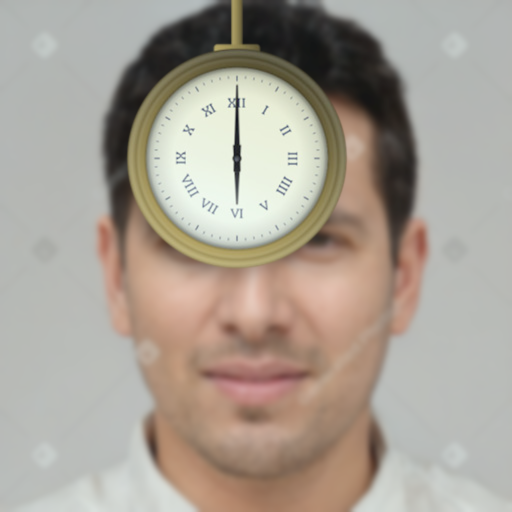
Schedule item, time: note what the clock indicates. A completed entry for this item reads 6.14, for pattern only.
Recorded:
6.00
